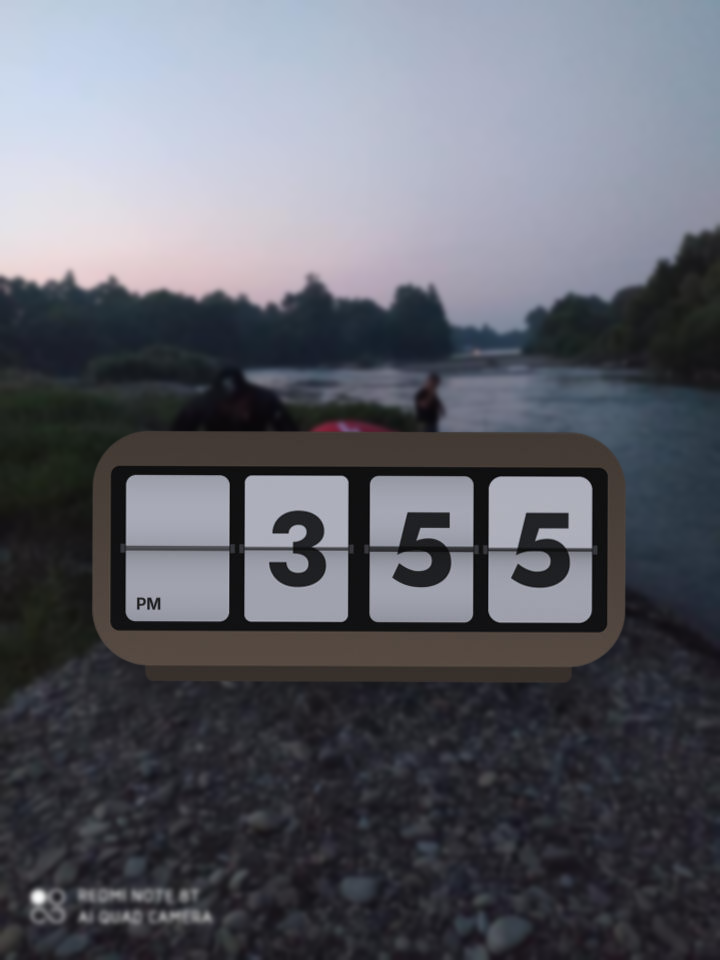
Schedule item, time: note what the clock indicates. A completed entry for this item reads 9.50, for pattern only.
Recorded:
3.55
